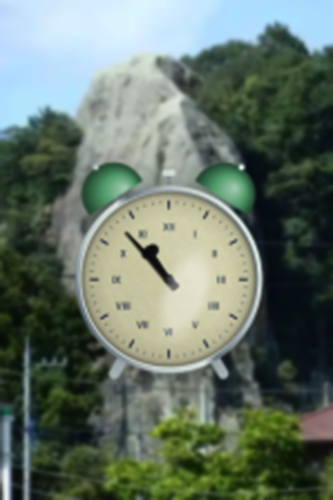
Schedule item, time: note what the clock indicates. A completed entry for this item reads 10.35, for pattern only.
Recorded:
10.53
